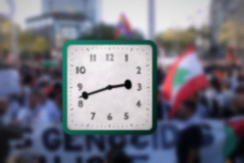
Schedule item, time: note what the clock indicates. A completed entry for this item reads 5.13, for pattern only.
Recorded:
2.42
